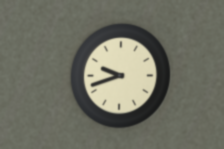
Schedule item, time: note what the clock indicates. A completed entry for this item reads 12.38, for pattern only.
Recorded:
9.42
